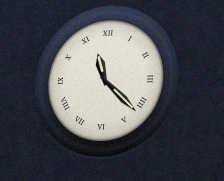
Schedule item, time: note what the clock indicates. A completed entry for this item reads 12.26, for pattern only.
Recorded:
11.22
